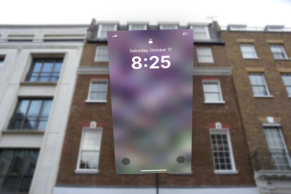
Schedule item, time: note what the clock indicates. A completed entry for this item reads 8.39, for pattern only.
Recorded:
8.25
